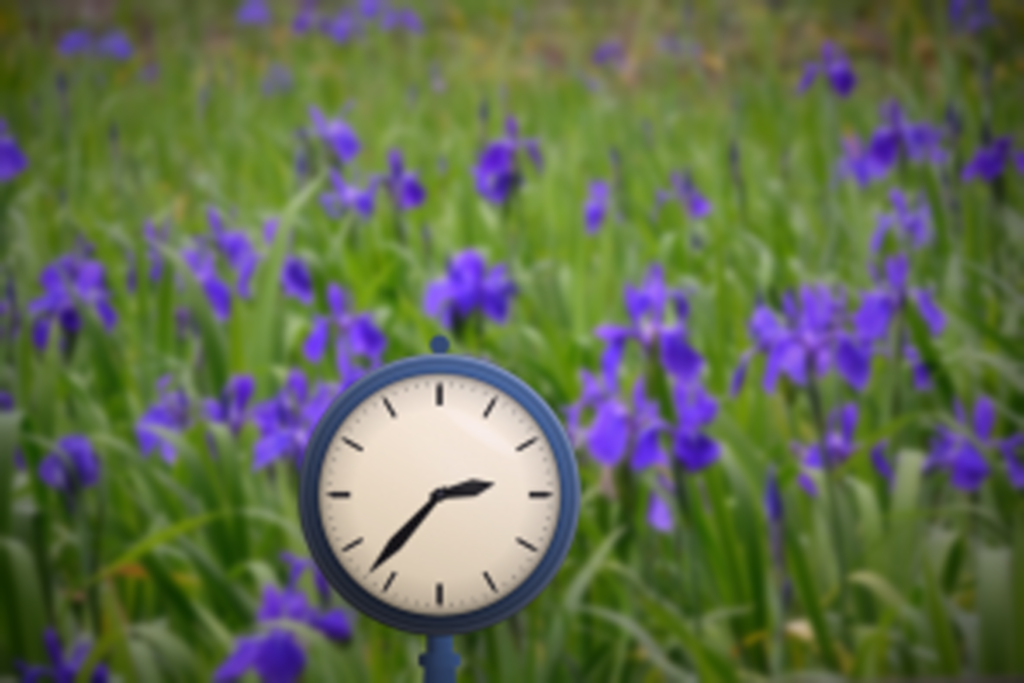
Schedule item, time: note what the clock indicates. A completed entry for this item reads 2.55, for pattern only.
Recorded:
2.37
